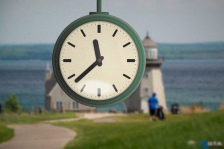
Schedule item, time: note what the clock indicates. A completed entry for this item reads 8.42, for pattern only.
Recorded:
11.38
